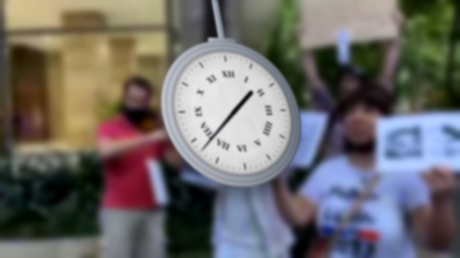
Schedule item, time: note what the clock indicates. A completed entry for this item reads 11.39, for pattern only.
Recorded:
1.38
